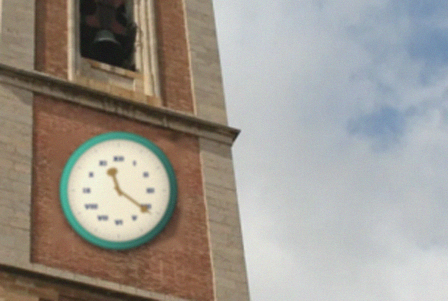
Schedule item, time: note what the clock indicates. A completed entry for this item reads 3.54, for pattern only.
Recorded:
11.21
